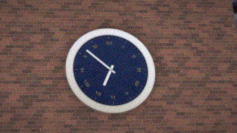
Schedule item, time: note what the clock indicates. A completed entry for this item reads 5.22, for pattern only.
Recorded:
6.52
